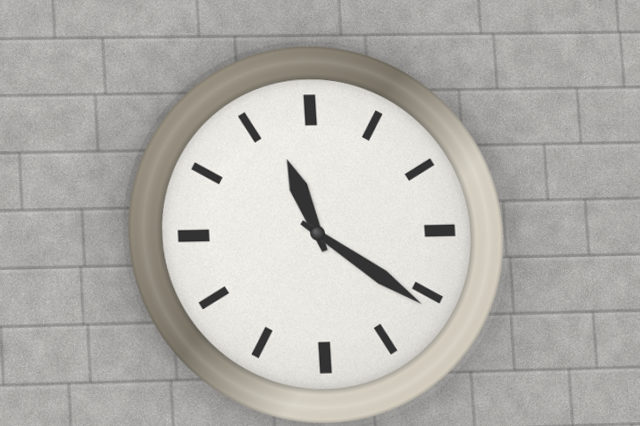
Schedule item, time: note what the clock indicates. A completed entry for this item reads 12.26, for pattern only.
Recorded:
11.21
